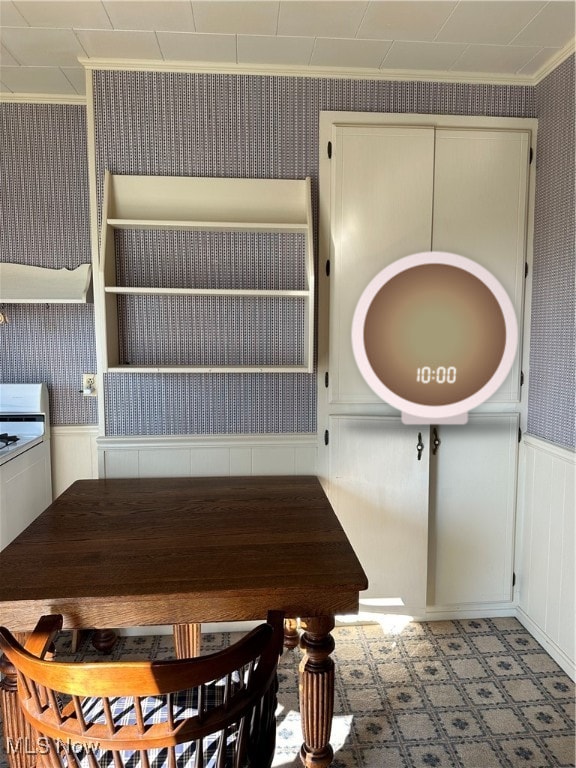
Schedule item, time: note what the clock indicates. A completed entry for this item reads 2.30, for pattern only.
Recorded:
10.00
